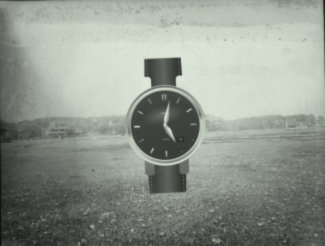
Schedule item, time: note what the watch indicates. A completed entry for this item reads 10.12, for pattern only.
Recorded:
5.02
